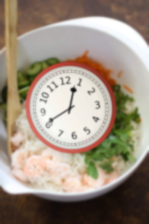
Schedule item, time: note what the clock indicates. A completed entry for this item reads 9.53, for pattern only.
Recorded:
12.41
